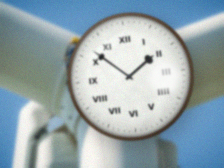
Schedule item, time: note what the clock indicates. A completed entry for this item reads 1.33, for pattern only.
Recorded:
1.52
